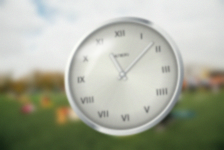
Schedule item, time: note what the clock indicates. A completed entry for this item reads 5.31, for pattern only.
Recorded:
11.08
